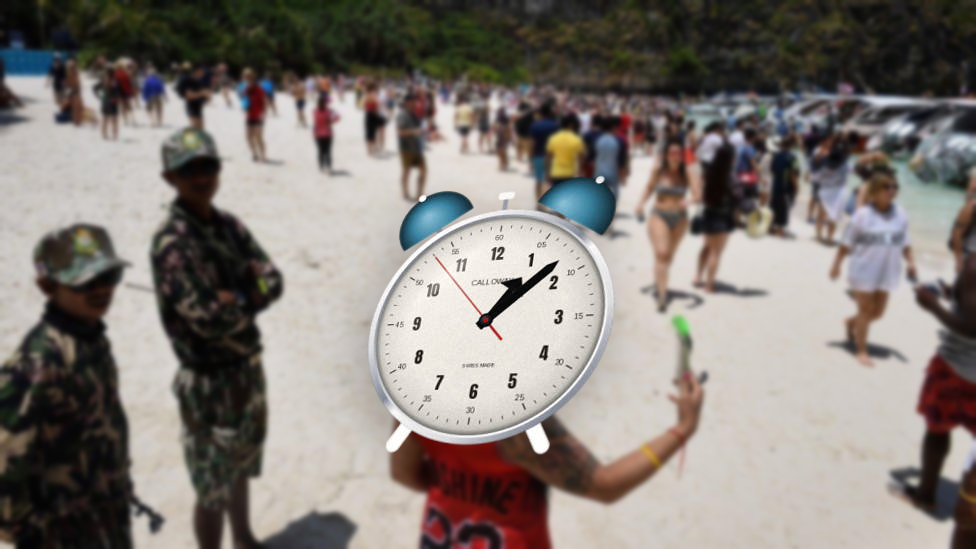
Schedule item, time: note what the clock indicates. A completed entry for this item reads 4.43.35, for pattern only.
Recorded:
1.07.53
